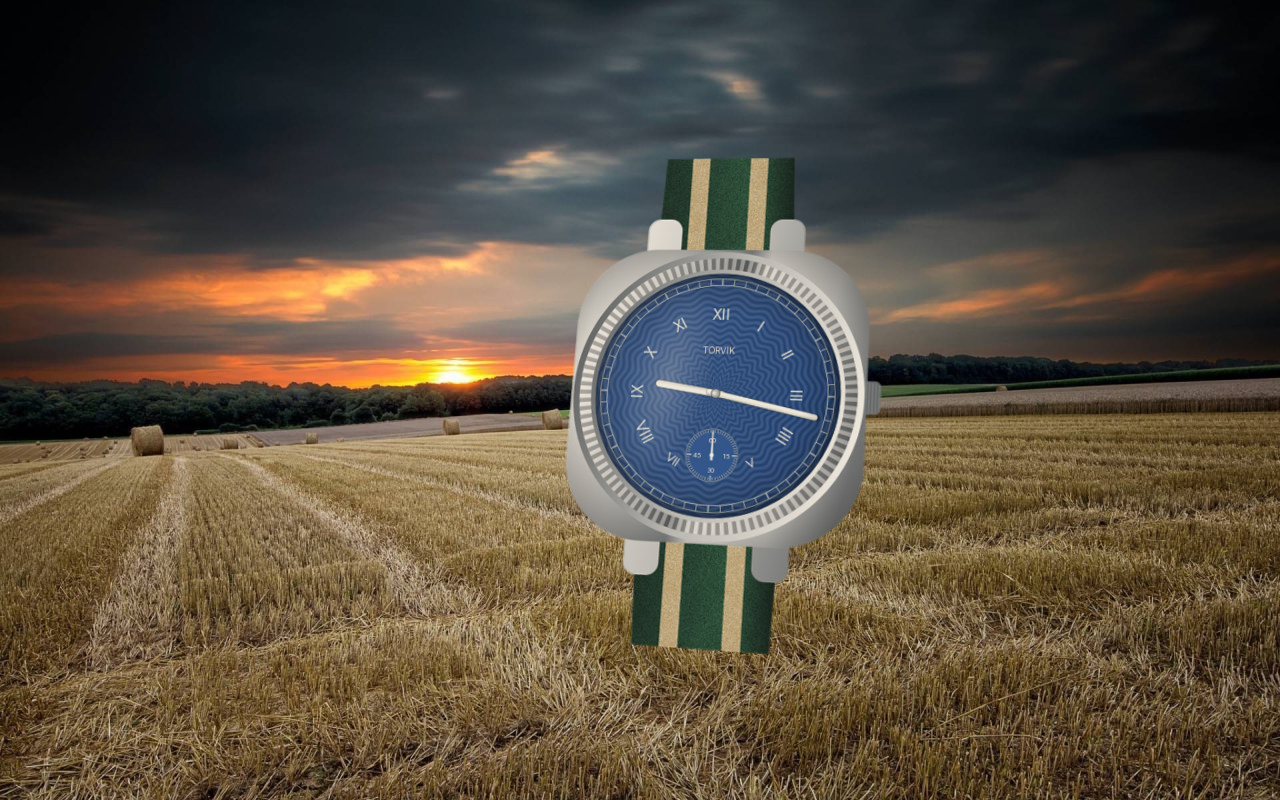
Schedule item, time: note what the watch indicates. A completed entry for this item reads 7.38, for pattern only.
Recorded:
9.17
